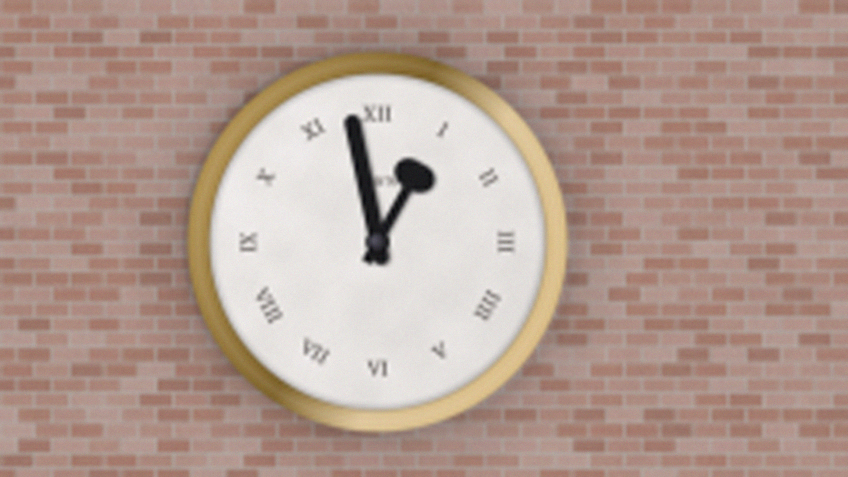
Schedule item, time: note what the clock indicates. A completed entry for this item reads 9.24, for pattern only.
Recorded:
12.58
